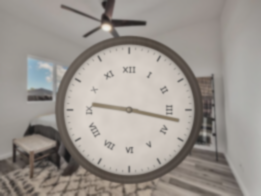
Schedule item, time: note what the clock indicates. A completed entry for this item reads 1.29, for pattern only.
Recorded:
9.17
